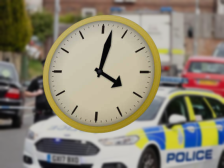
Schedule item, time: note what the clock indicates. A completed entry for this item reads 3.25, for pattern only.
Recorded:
4.02
